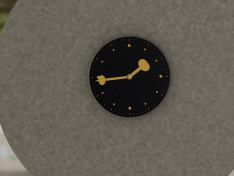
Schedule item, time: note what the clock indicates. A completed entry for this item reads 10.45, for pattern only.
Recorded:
1.44
